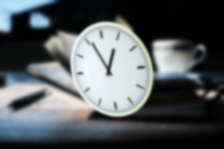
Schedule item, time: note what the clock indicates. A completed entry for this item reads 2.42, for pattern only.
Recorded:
12.56
